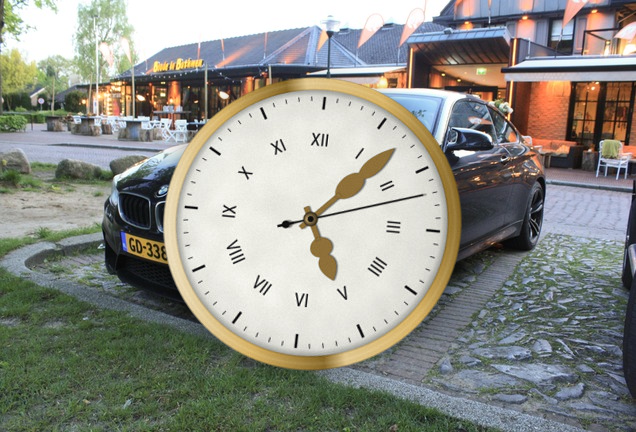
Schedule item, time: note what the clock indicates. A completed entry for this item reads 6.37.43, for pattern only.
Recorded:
5.07.12
